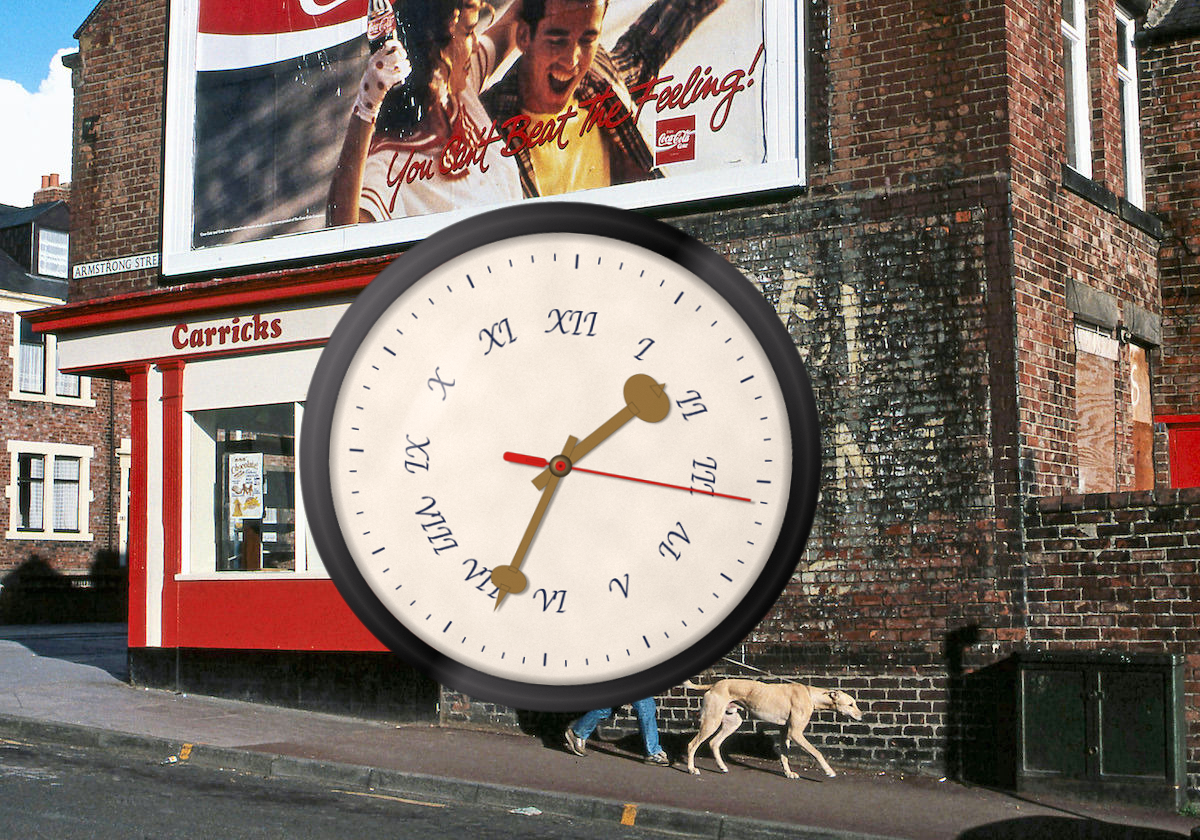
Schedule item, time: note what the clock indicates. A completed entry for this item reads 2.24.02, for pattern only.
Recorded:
1.33.16
